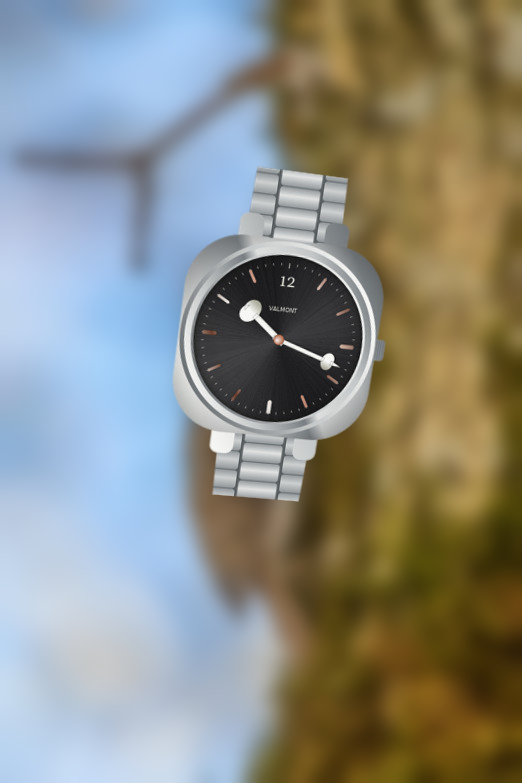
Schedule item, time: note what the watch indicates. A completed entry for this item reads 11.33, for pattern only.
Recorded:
10.18
